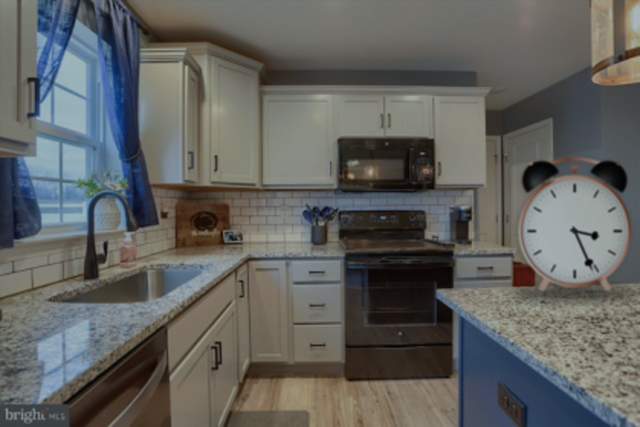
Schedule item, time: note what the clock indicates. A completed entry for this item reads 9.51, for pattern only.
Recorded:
3.26
